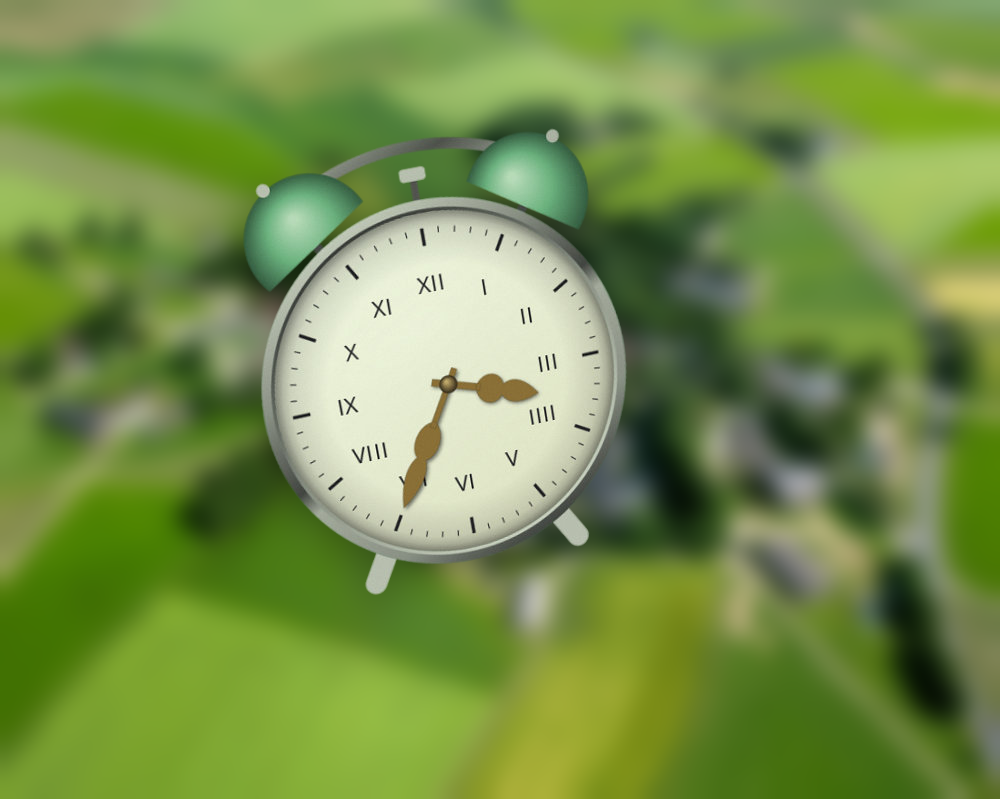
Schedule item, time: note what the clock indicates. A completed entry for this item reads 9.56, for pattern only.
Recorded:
3.35
